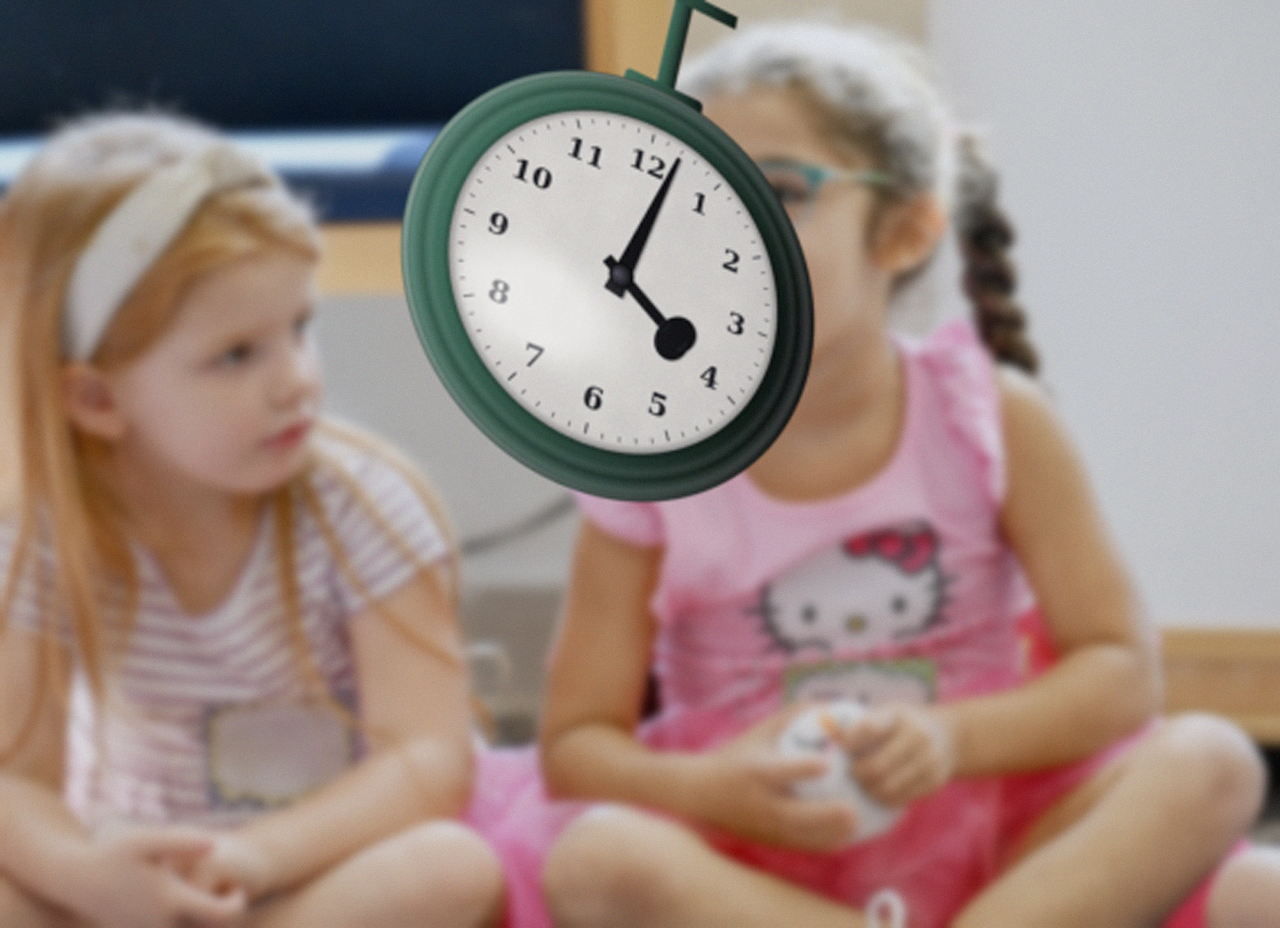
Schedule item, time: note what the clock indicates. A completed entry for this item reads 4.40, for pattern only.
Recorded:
4.02
